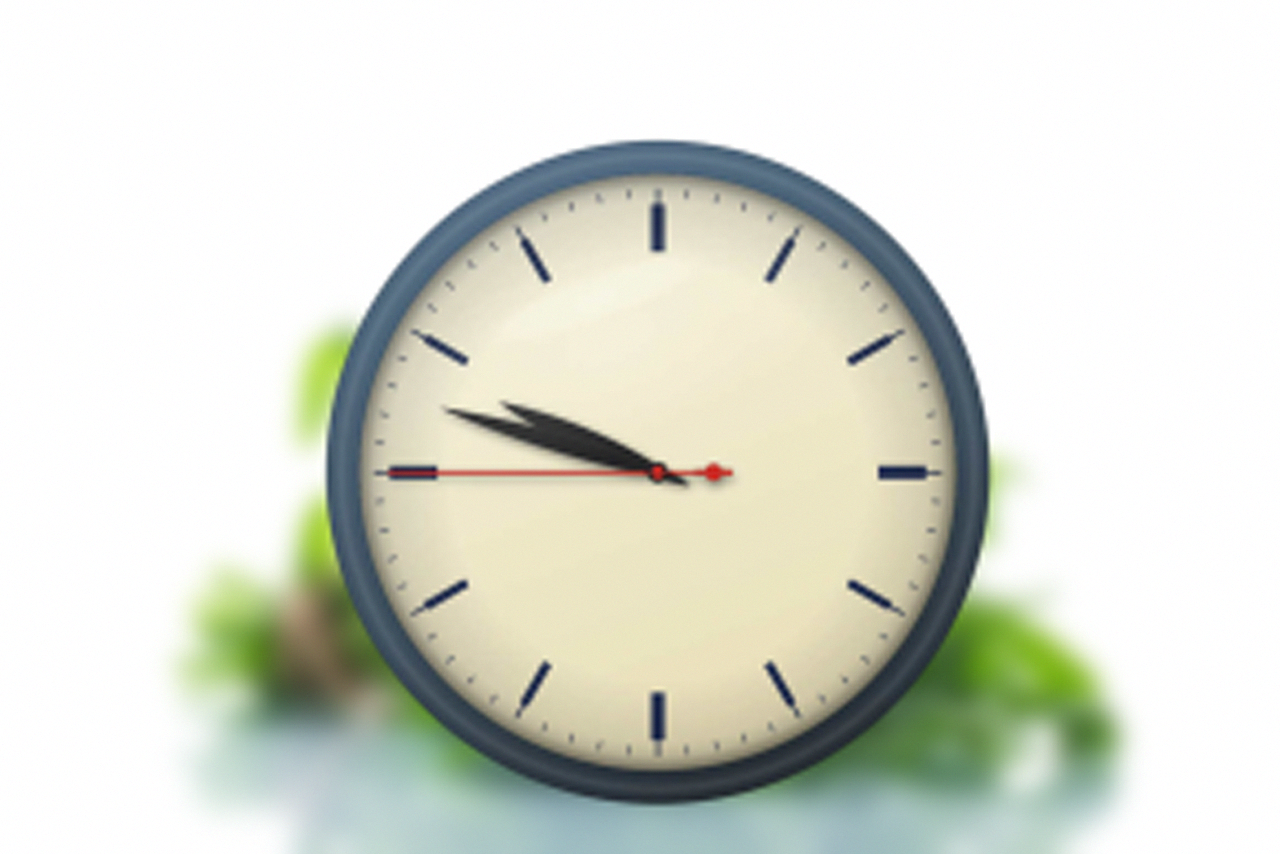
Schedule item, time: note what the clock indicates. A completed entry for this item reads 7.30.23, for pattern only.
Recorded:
9.47.45
